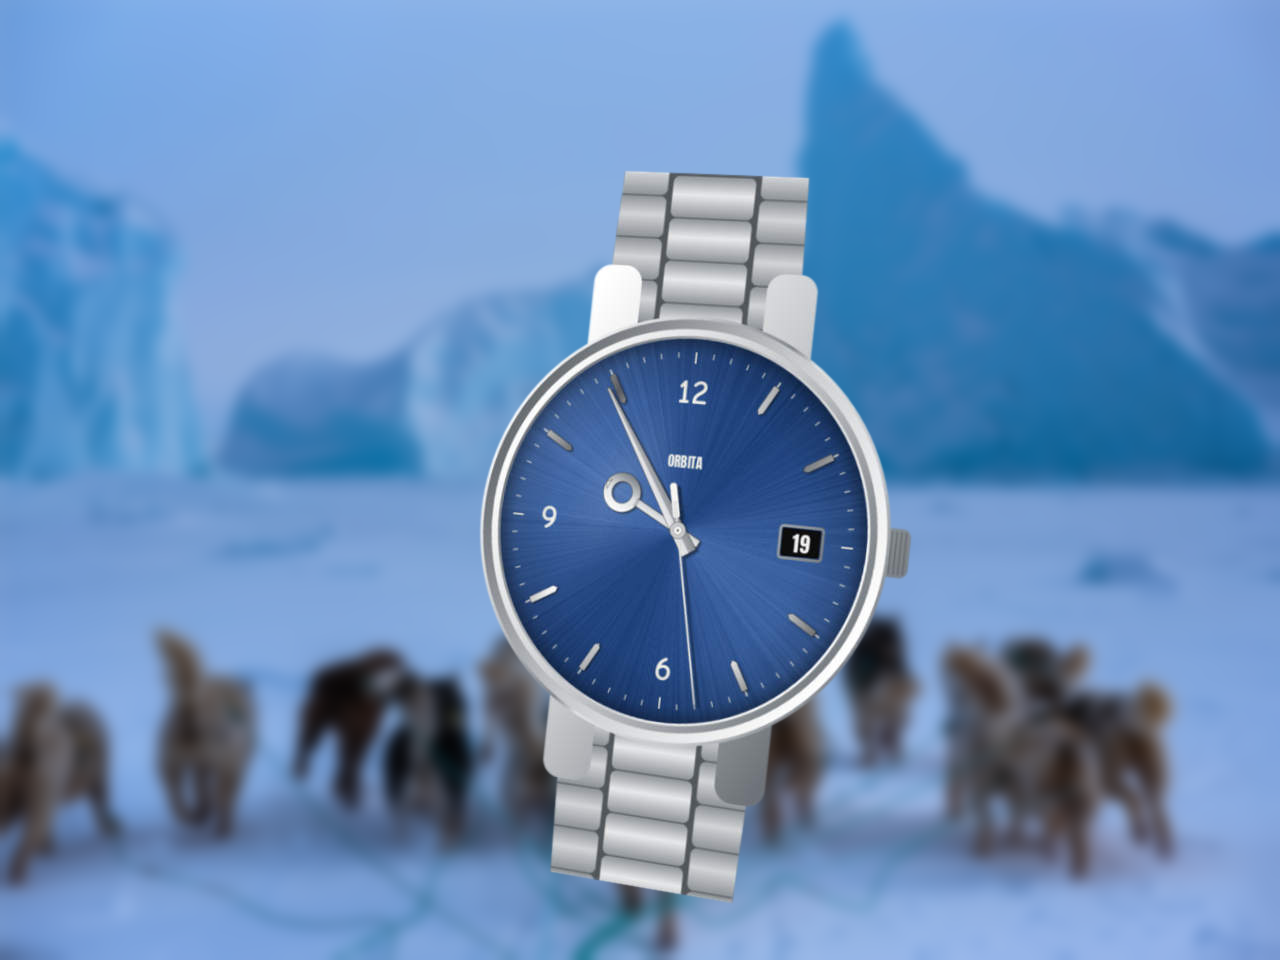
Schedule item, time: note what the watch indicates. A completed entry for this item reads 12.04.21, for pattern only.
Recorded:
9.54.28
